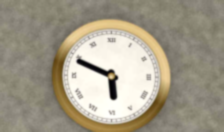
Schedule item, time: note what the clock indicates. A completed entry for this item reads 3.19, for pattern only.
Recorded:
5.49
